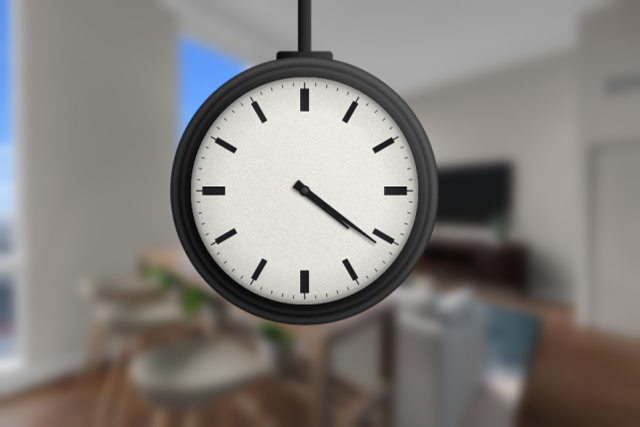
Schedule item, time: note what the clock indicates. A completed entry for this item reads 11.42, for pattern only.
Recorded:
4.21
